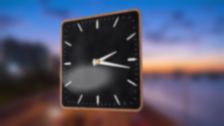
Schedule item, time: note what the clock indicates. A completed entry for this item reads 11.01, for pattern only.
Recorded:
2.17
